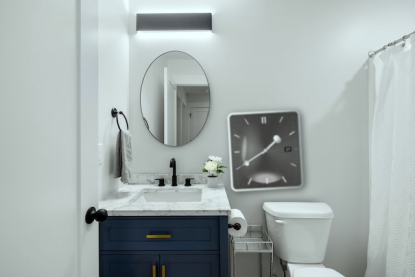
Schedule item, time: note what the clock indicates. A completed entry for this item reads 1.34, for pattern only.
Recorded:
1.40
